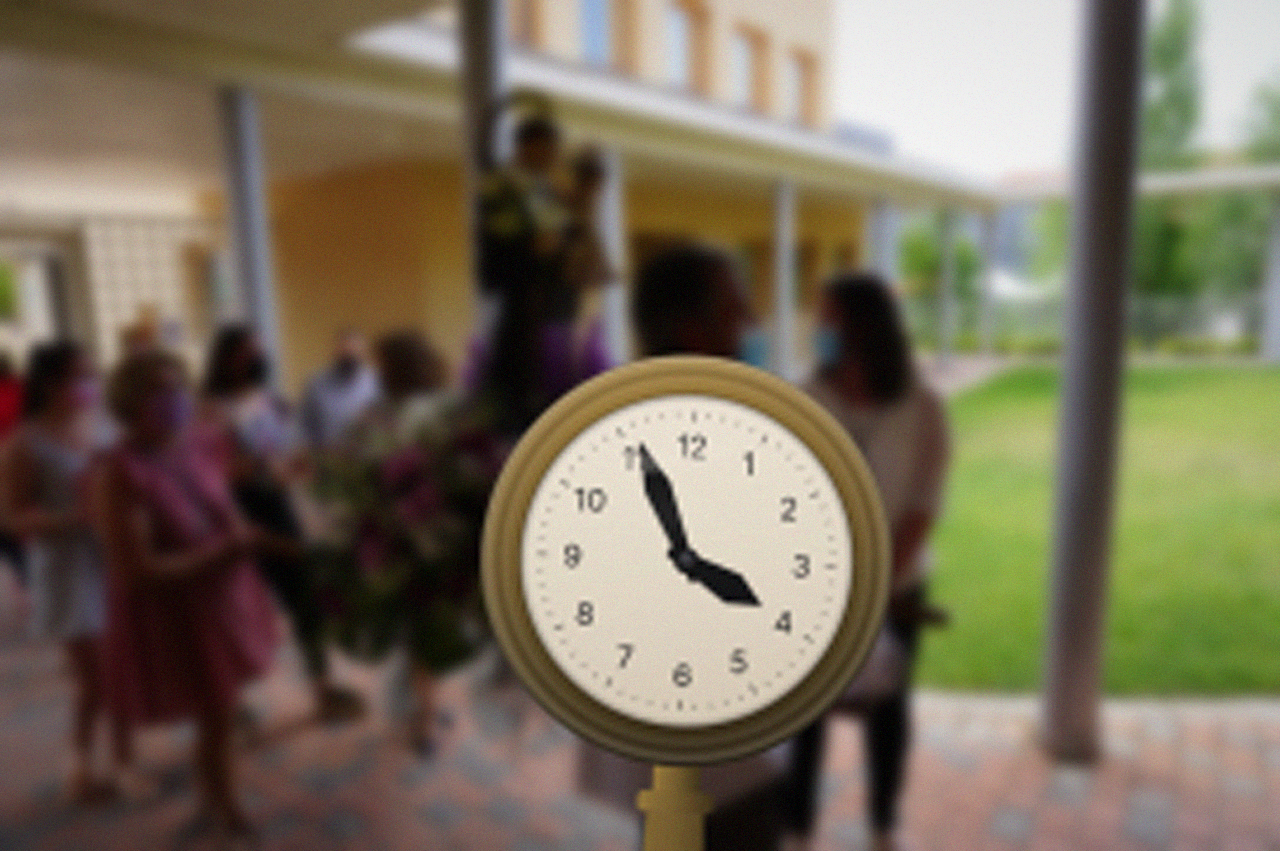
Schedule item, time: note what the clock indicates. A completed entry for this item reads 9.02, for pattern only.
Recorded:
3.56
